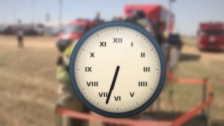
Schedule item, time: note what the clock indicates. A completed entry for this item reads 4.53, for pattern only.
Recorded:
6.33
